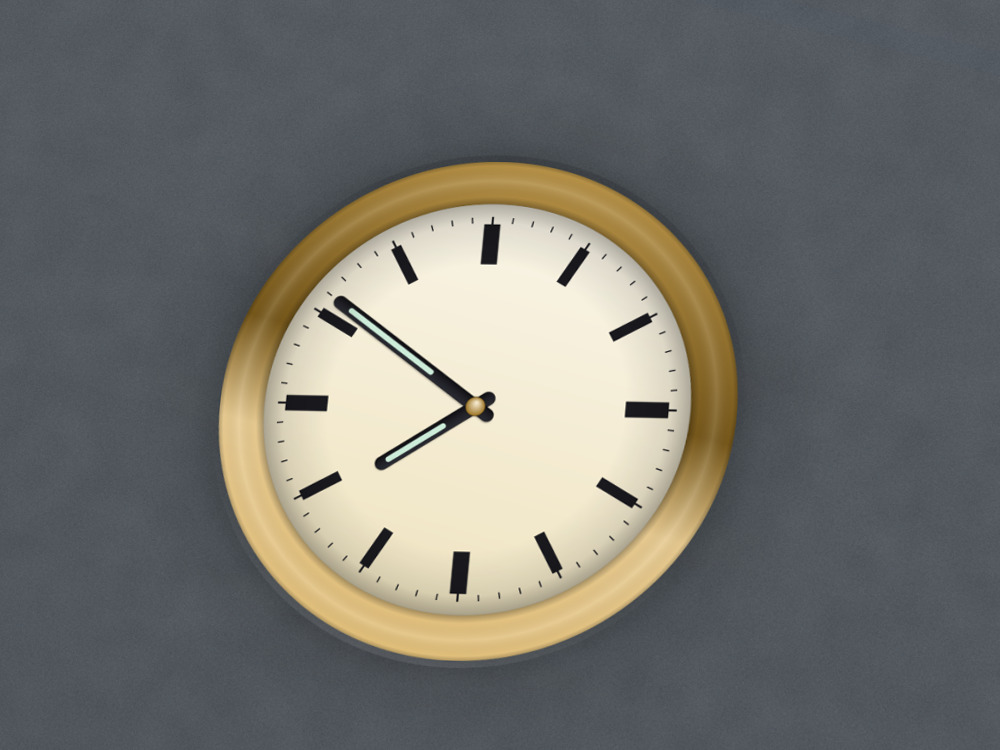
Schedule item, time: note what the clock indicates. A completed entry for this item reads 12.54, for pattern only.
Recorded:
7.51
